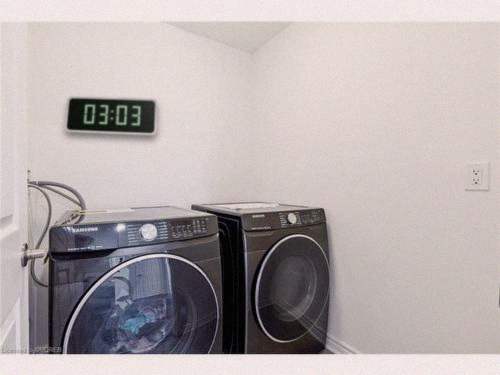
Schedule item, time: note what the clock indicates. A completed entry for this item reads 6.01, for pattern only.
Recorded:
3.03
